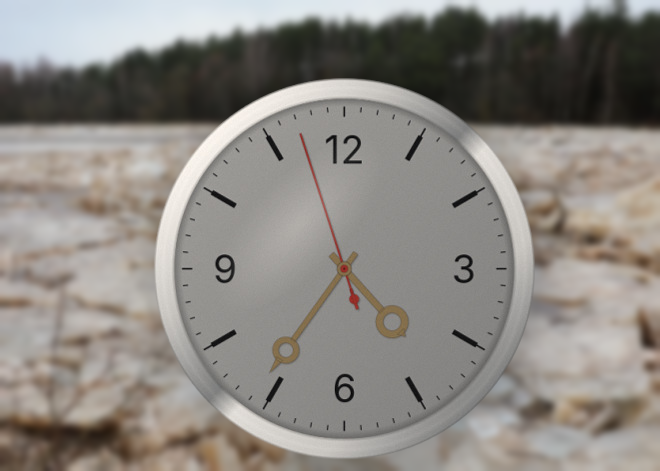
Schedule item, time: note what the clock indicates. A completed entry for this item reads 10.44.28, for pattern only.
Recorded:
4.35.57
